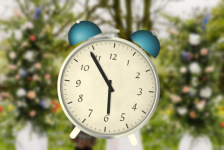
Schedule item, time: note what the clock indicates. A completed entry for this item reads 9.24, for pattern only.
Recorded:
5.54
